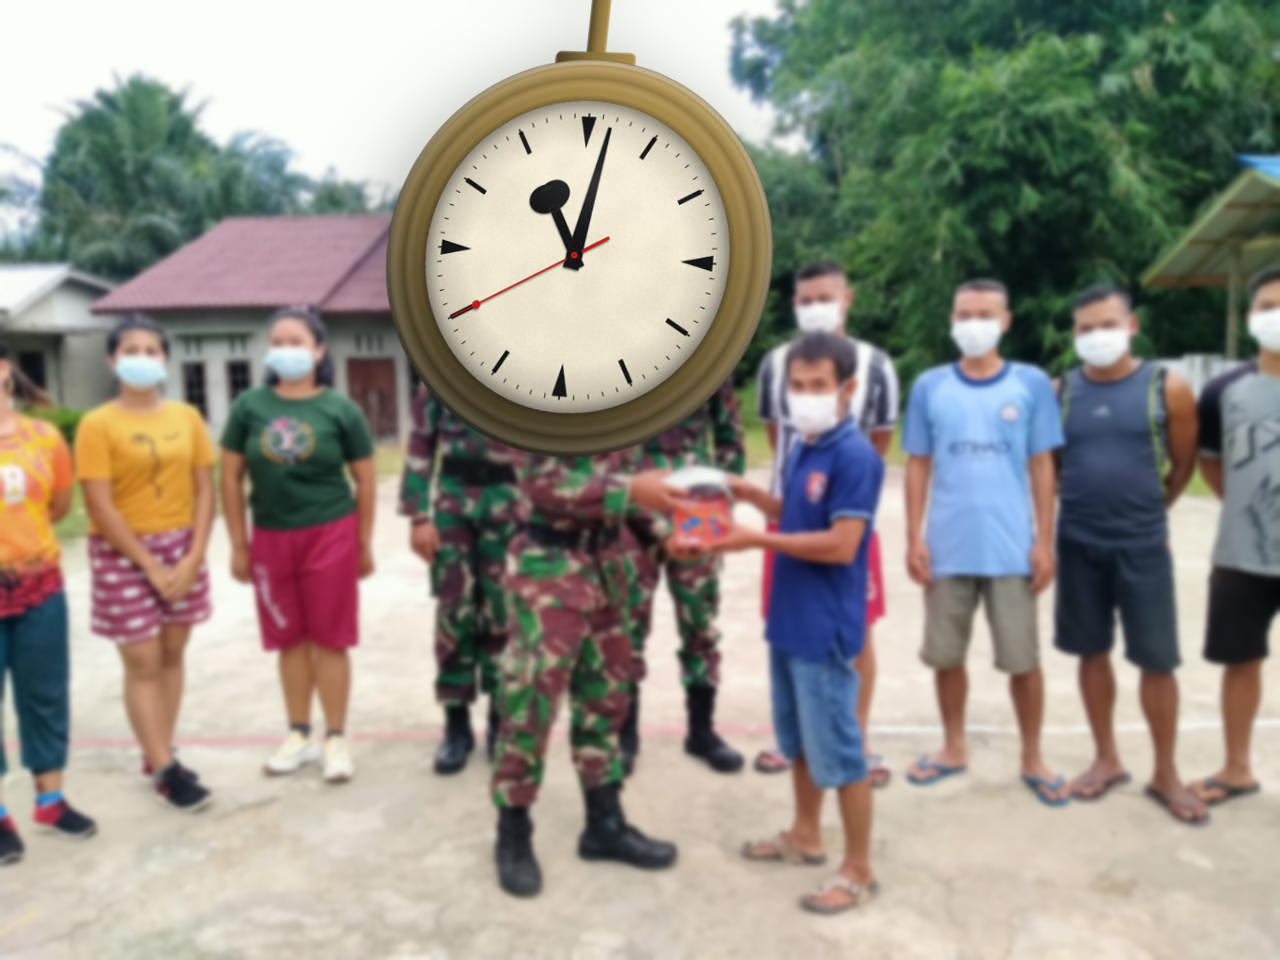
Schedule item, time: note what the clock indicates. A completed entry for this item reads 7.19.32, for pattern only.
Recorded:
11.01.40
